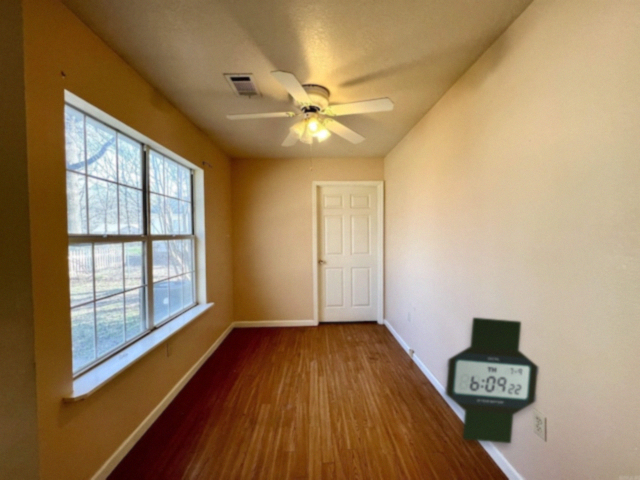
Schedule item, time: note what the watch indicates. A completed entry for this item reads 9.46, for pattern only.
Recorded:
6.09
